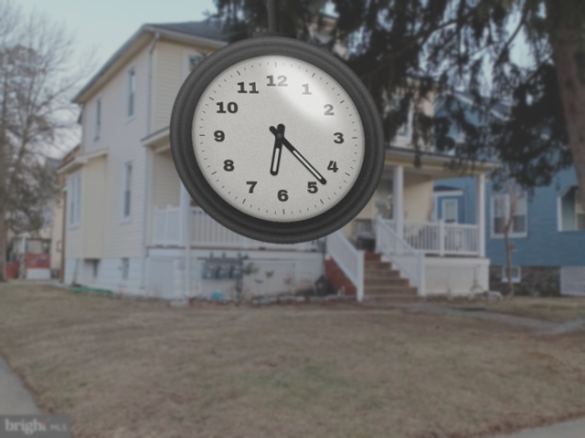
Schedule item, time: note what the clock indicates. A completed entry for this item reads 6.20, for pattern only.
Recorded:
6.23
